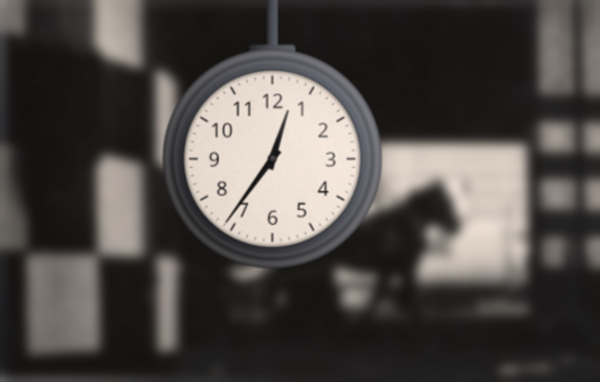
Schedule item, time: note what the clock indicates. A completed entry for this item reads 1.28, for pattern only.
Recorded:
12.36
